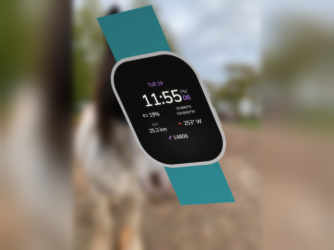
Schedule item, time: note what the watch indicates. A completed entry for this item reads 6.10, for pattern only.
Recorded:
11.55
